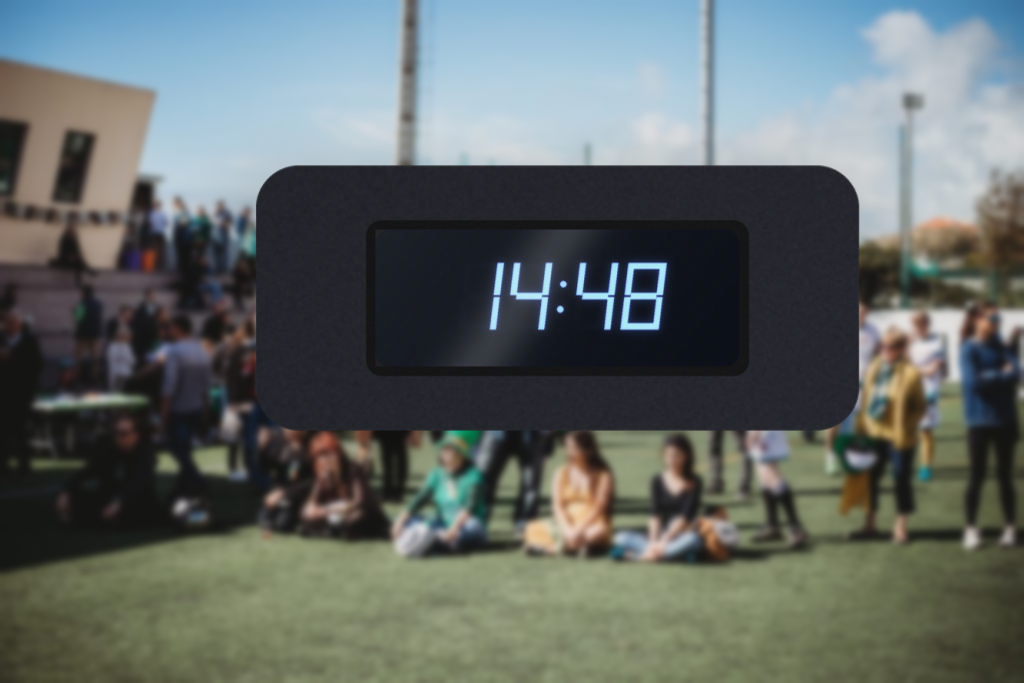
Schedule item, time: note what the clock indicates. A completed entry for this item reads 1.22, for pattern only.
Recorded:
14.48
